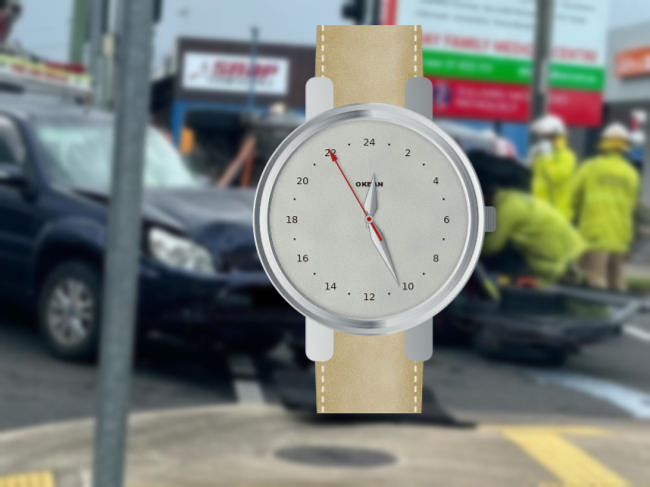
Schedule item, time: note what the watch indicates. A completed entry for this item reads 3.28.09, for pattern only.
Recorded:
0.25.55
